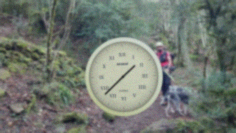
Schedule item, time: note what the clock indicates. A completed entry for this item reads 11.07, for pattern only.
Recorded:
1.38
